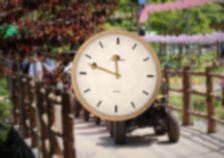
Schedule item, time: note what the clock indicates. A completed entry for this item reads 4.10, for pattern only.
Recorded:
11.48
